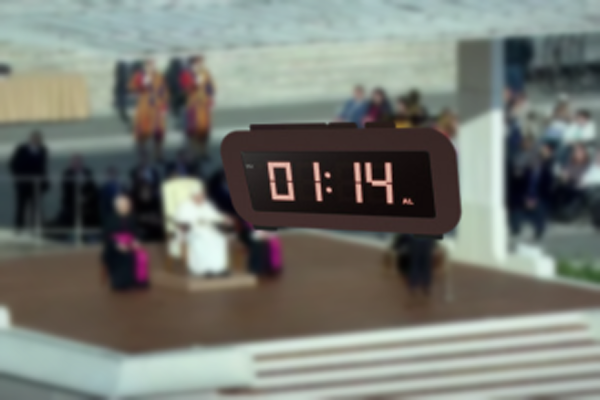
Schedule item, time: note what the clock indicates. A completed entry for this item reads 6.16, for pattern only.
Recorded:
1.14
